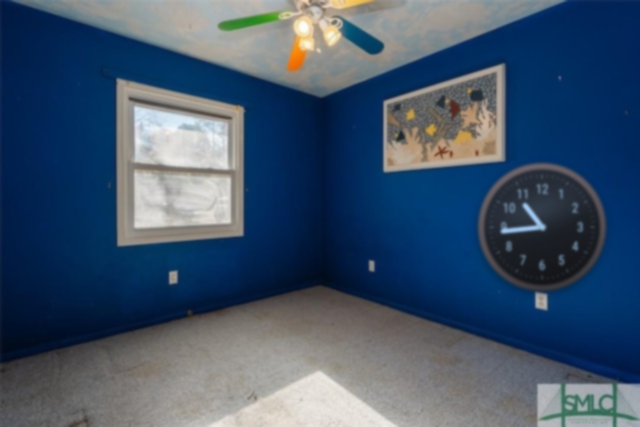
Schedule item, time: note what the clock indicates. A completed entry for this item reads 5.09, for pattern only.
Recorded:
10.44
